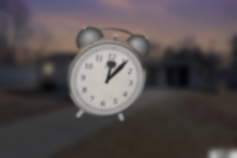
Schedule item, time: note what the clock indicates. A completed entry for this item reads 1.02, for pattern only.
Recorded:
12.06
